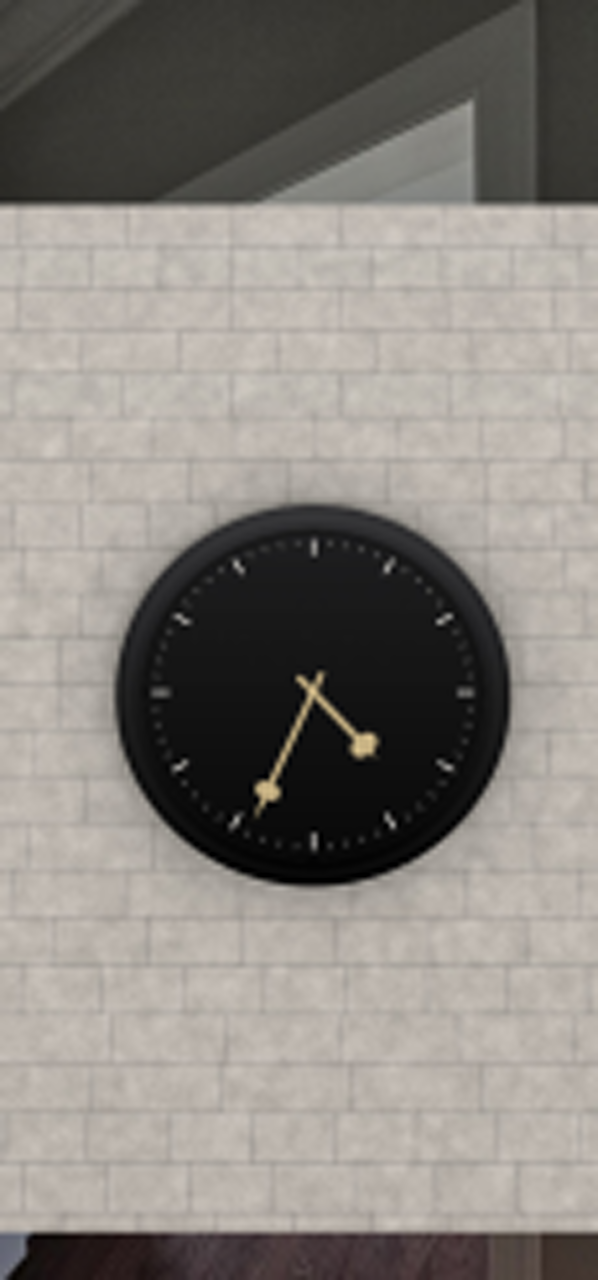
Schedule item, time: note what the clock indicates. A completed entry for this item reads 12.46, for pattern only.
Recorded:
4.34
